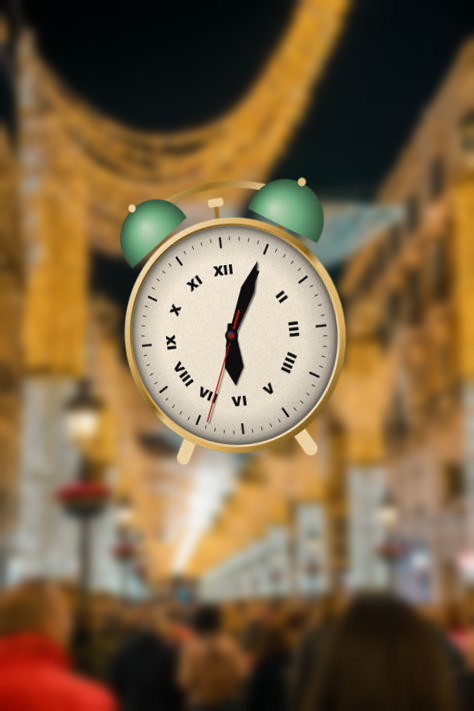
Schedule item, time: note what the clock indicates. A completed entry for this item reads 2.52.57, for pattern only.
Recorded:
6.04.34
